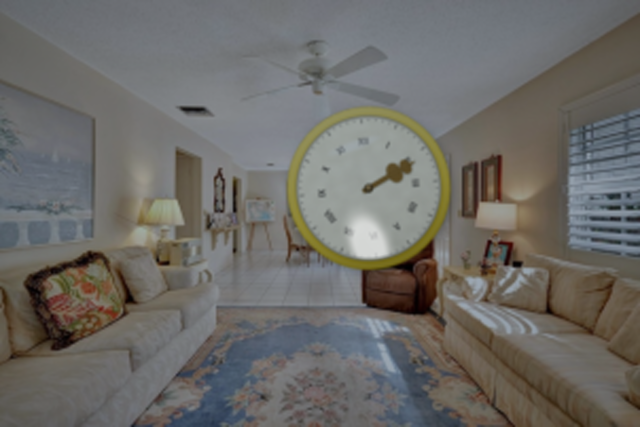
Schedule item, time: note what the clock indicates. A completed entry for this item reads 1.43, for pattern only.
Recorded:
2.11
